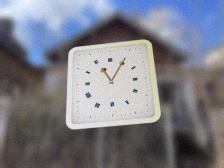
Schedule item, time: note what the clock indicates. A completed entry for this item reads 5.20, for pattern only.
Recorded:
11.05
